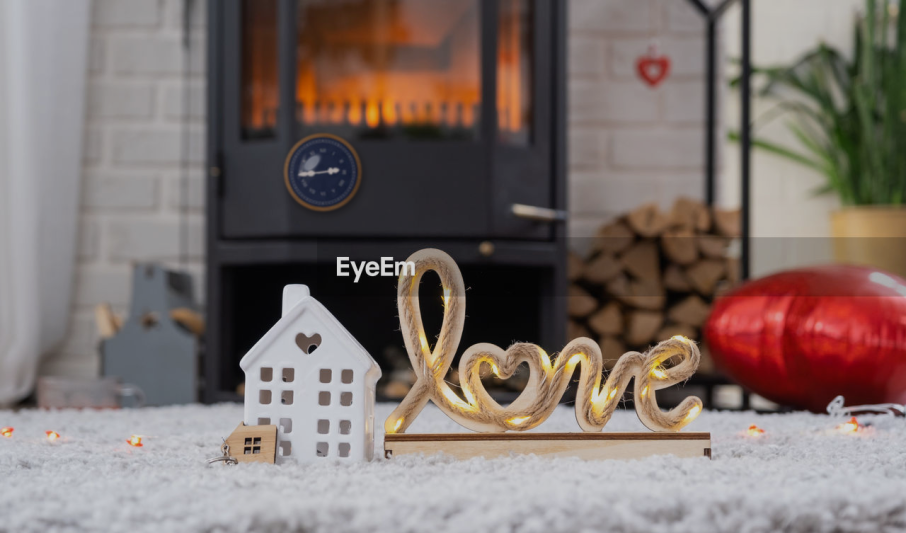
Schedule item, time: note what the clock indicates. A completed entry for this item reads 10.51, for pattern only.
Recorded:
2.44
